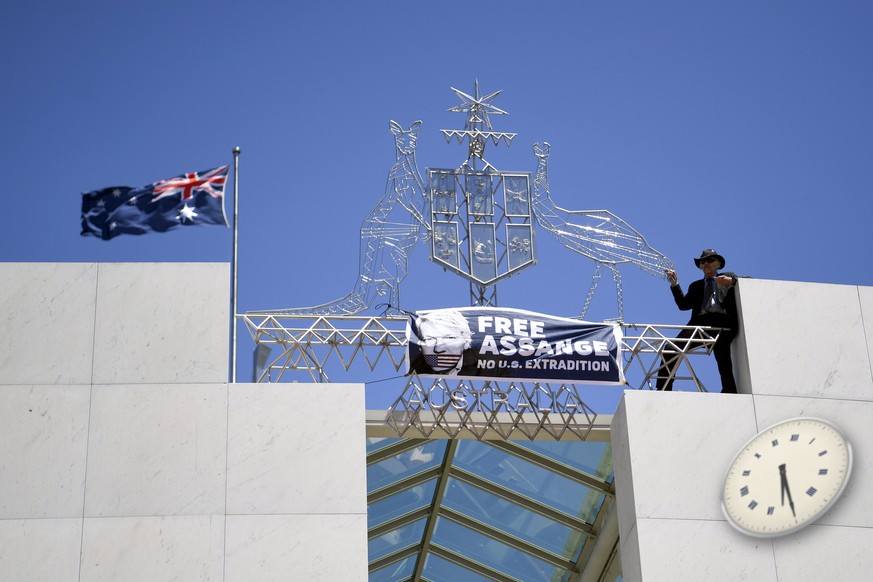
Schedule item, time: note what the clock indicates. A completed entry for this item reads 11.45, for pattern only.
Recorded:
5.25
